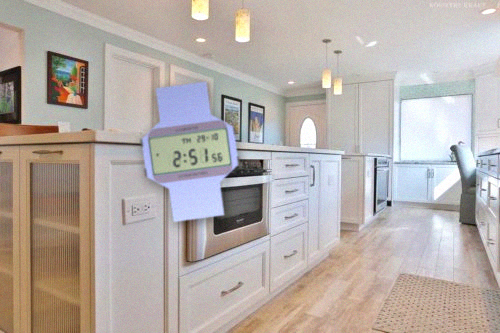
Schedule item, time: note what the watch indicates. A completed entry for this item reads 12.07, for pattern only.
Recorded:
2.51
